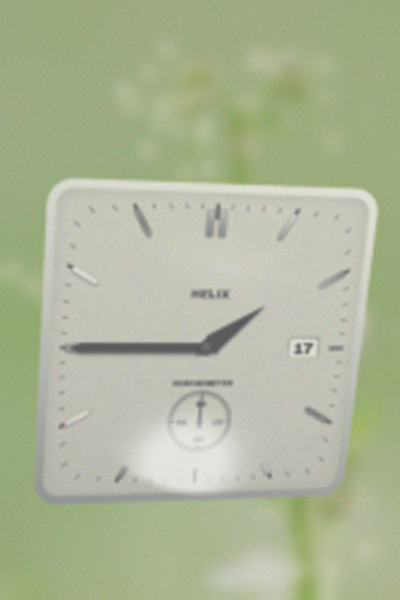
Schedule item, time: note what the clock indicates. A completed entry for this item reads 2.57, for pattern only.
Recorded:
1.45
